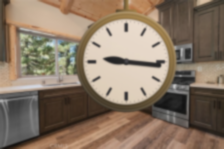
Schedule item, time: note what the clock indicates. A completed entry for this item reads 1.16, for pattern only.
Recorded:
9.16
